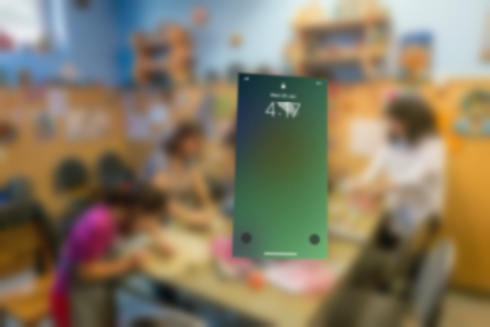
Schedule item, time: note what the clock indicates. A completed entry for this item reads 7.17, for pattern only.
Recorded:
4.17
